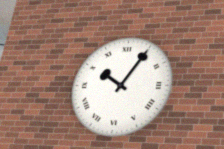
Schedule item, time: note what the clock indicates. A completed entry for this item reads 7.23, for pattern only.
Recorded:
10.05
